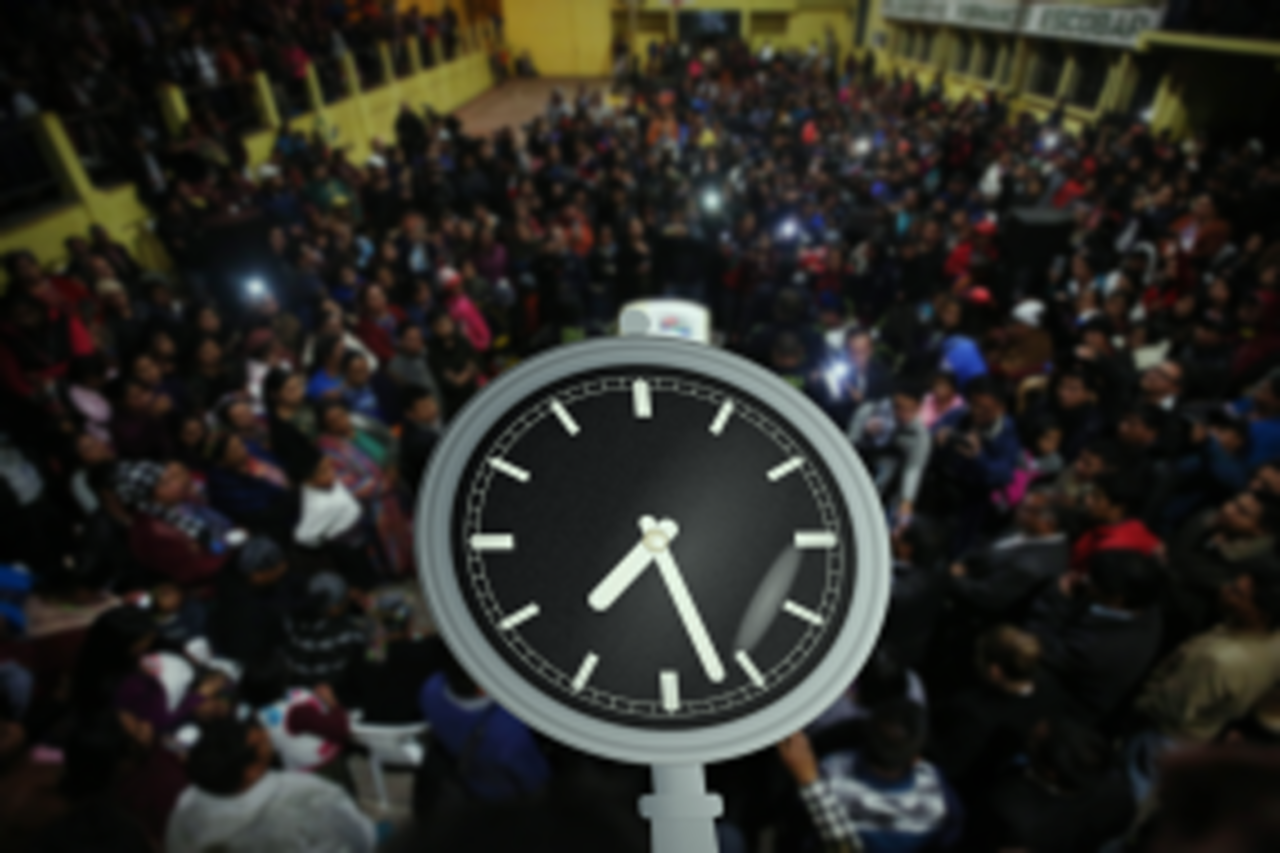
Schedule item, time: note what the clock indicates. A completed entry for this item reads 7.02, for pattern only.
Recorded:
7.27
